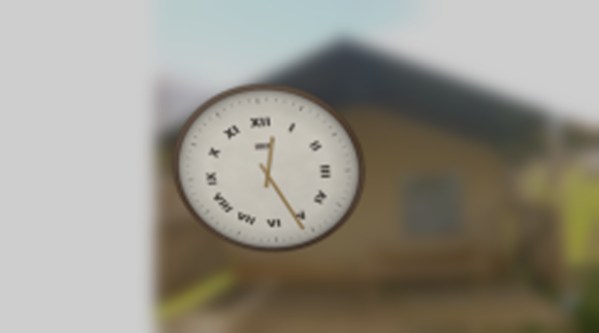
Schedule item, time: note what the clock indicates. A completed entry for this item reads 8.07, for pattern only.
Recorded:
12.26
